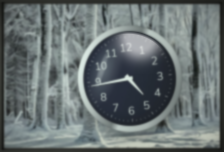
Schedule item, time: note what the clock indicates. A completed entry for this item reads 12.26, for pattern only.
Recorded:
4.44
